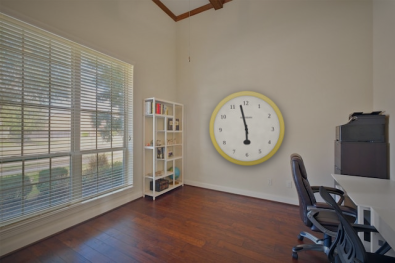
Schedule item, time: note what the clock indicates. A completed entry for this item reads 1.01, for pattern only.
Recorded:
5.58
